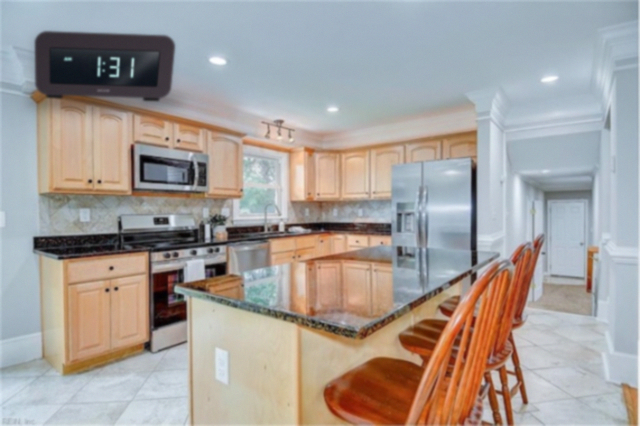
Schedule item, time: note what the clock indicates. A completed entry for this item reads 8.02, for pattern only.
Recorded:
1.31
